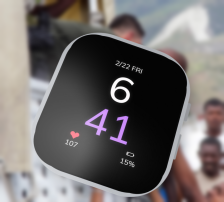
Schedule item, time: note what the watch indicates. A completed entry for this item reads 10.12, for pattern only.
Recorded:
6.41
